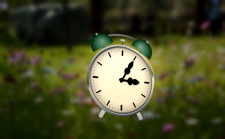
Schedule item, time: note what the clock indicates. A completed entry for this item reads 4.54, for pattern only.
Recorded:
3.05
